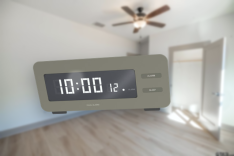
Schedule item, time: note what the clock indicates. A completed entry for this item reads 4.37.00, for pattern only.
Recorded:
10.00.12
